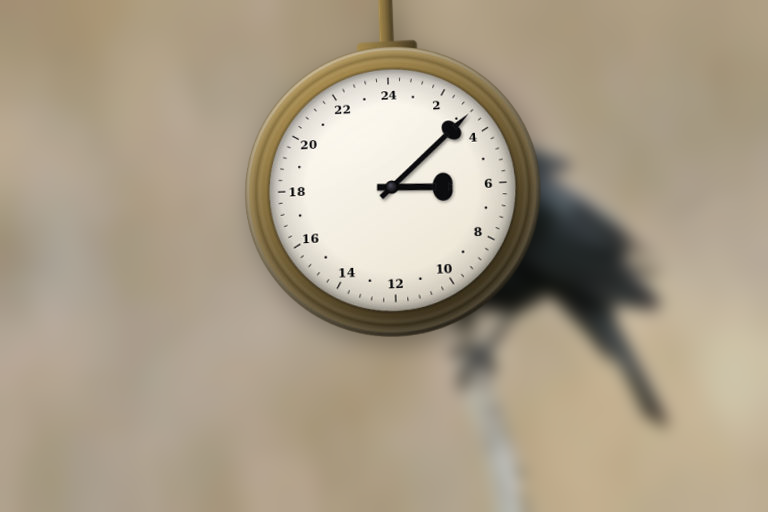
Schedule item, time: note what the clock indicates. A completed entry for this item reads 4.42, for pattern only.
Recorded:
6.08
